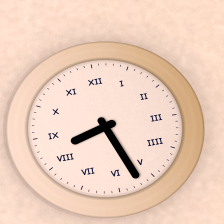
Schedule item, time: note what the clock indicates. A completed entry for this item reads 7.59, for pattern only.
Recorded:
8.27
